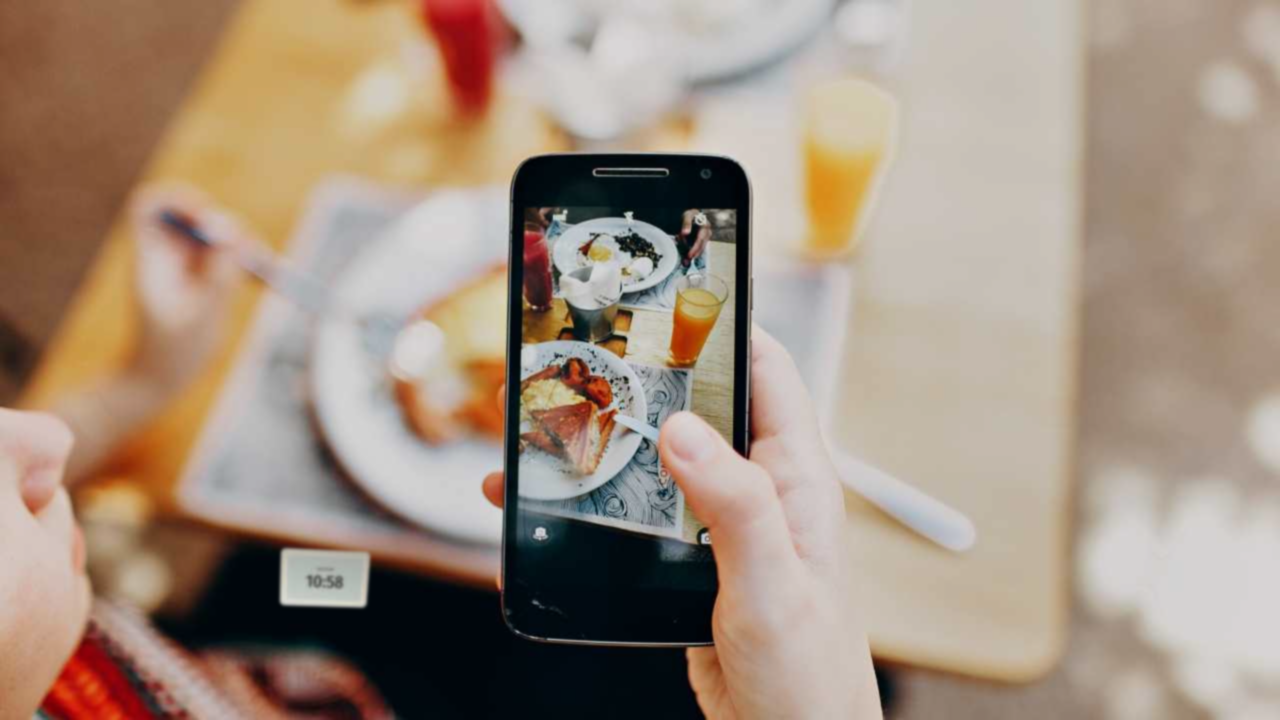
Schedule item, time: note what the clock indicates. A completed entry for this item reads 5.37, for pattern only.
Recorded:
10.58
